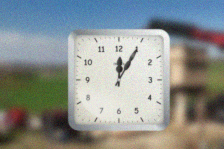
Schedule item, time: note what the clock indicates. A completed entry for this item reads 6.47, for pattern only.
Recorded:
12.05
